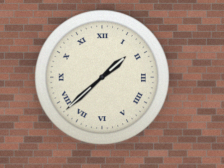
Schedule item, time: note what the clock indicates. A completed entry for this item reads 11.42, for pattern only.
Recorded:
1.38
